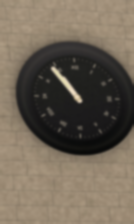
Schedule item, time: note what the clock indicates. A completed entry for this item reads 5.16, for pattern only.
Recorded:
10.54
